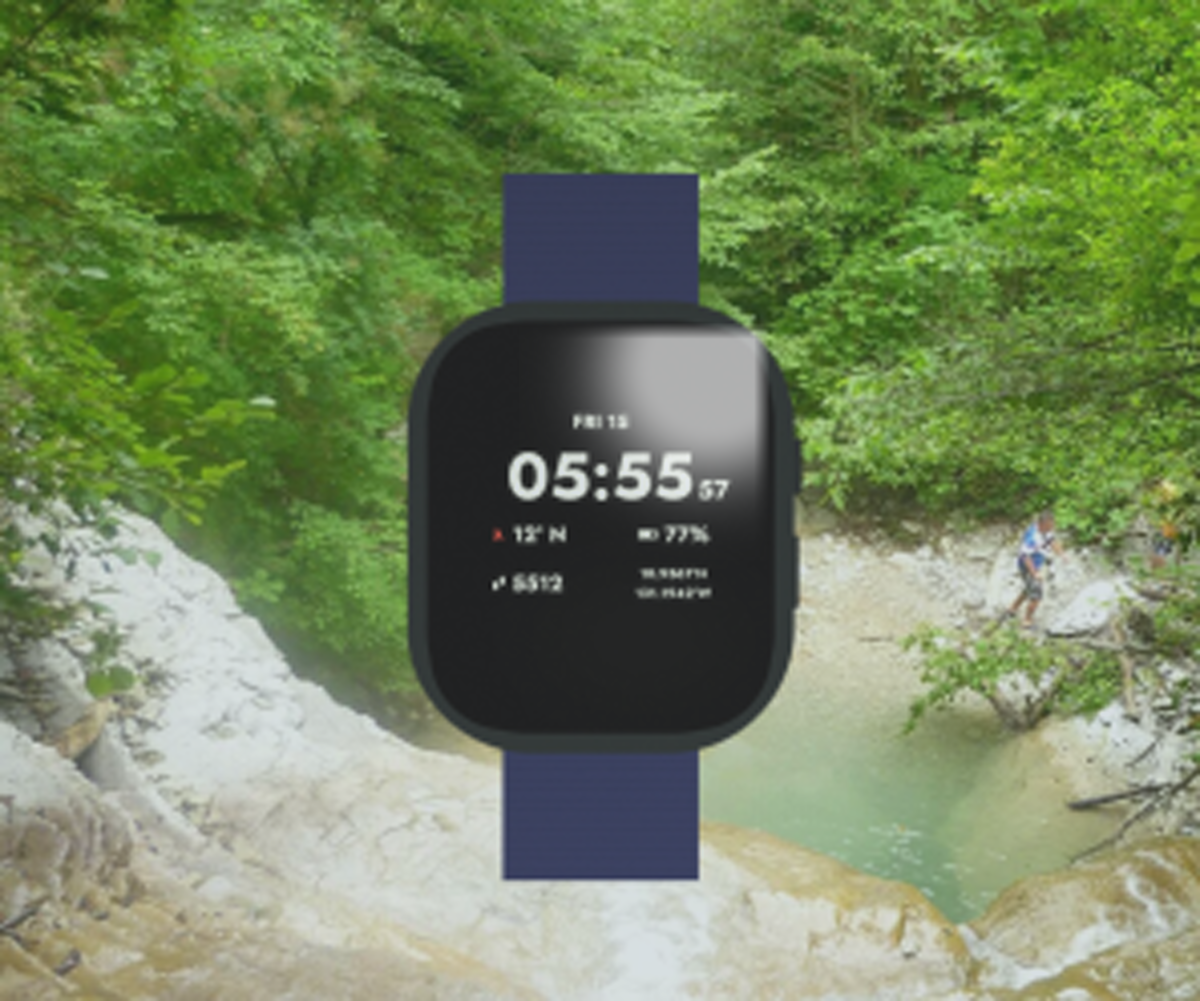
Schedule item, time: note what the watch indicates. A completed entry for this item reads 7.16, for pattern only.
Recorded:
5.55
